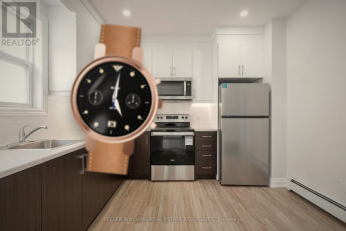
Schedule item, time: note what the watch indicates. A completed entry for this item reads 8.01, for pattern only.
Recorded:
5.01
